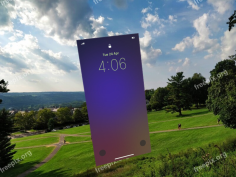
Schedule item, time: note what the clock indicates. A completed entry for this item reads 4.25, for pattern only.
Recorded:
4.06
